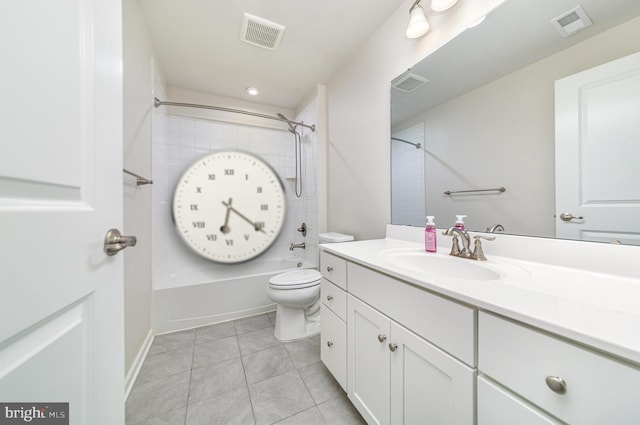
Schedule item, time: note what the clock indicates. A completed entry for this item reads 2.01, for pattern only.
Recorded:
6.21
